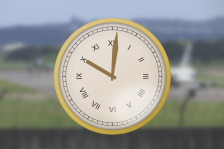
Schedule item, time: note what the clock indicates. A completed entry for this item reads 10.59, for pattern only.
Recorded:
10.01
